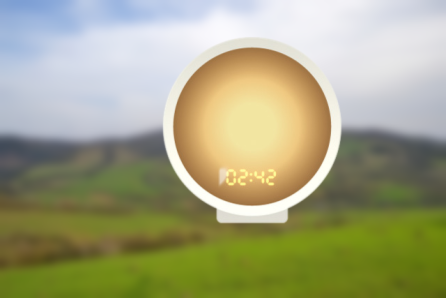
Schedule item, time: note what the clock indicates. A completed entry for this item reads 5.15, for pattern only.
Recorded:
2.42
